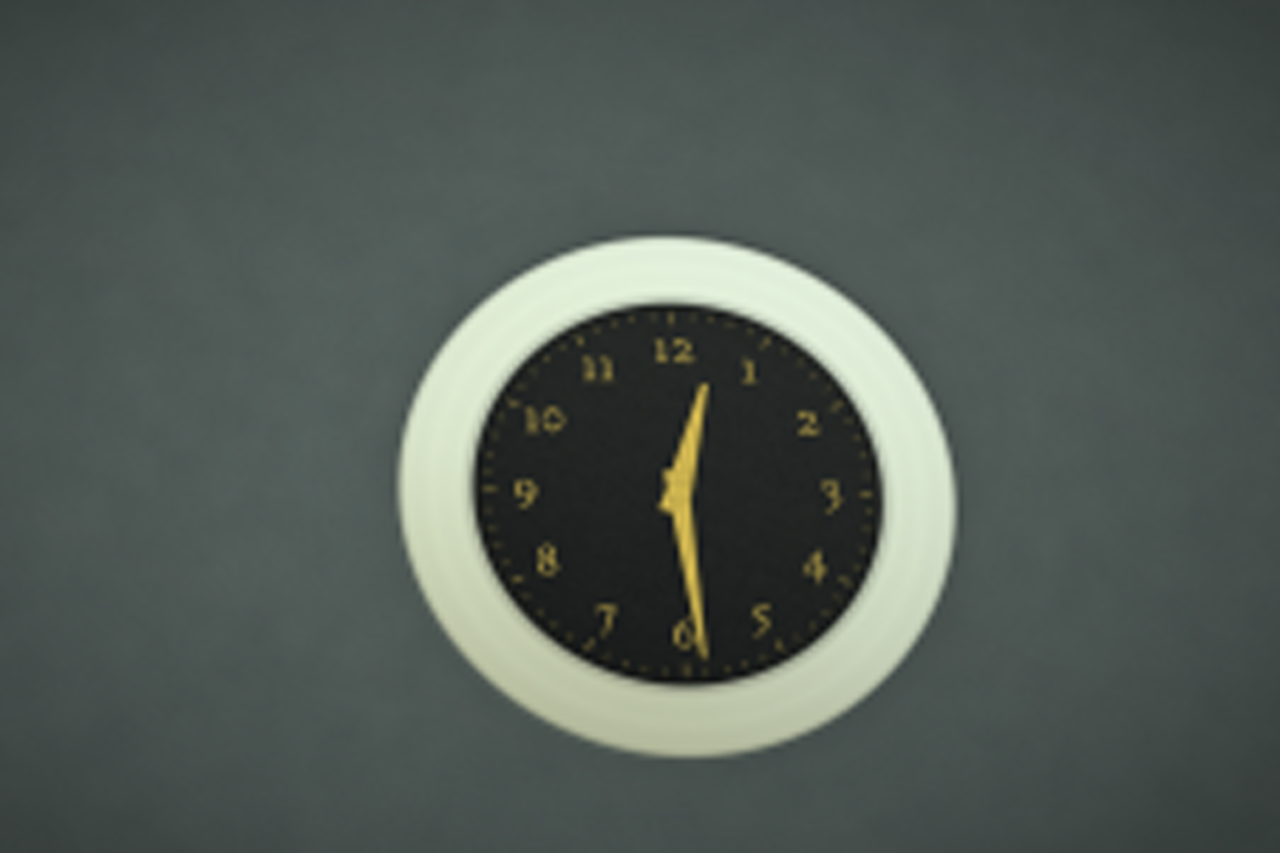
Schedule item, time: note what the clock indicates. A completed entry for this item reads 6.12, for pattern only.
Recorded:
12.29
